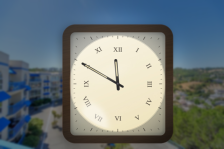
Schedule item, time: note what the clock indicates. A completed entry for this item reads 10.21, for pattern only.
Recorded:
11.50
